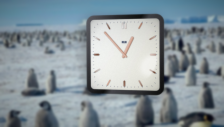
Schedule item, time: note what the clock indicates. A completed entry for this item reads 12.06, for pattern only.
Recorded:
12.53
